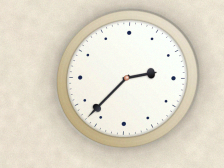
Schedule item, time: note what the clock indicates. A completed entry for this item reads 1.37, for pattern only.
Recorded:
2.37
